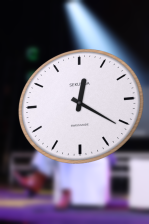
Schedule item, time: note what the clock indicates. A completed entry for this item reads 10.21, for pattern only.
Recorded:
12.21
